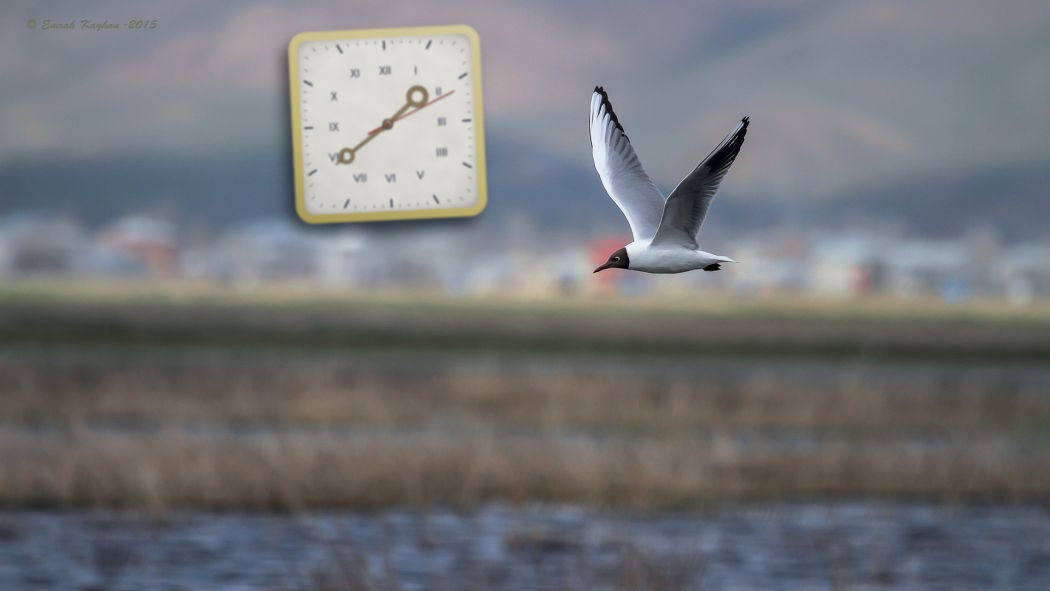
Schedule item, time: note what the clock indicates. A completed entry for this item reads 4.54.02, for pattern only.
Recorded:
1.39.11
